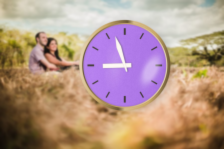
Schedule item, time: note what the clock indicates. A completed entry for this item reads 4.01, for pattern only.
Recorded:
8.57
